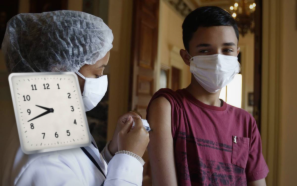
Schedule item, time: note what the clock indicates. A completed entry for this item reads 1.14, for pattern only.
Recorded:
9.42
